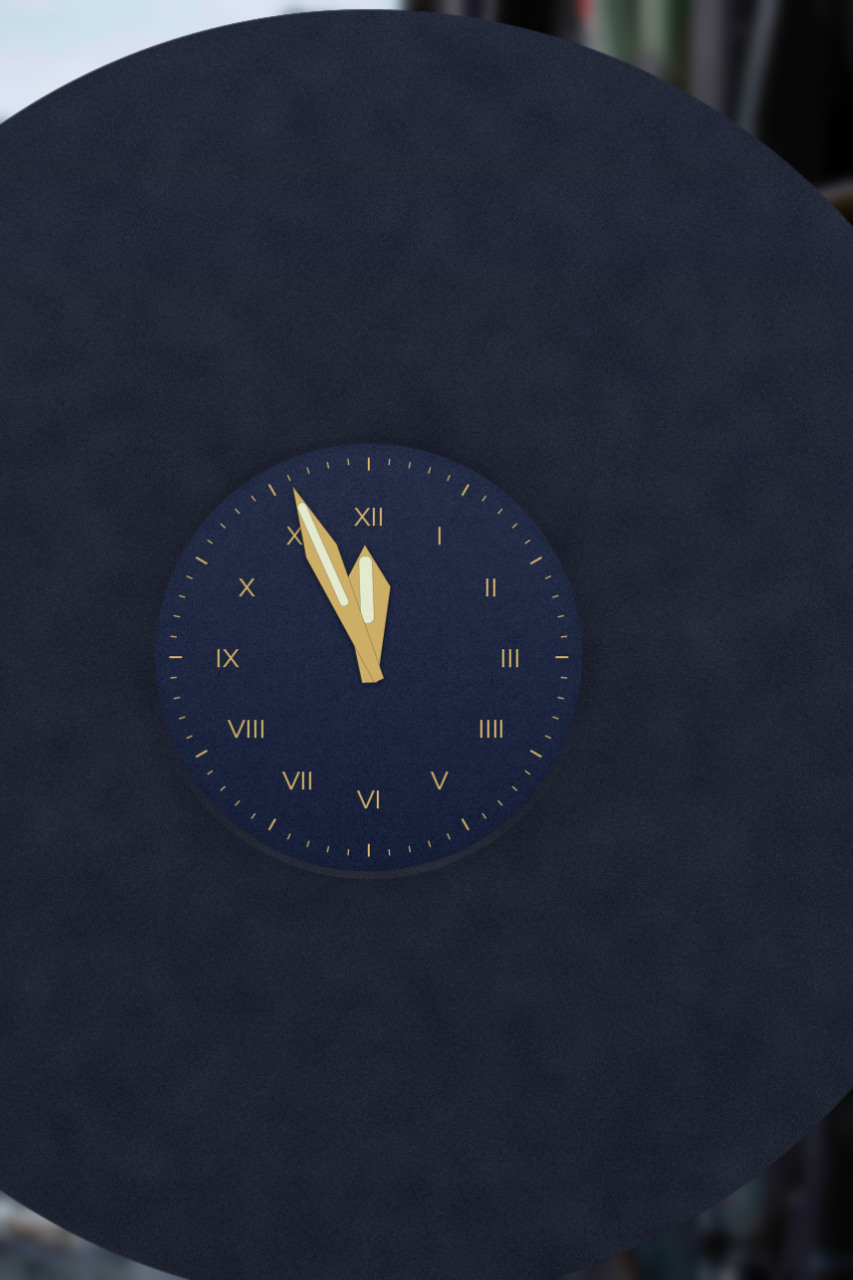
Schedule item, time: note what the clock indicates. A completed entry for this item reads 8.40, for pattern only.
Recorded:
11.56
